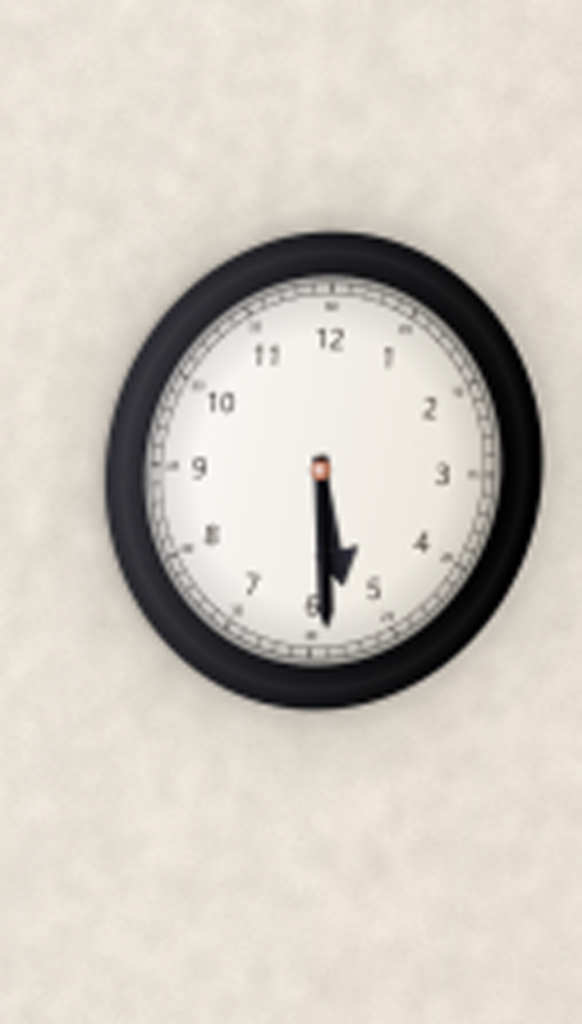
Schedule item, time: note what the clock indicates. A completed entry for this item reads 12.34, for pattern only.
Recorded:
5.29
